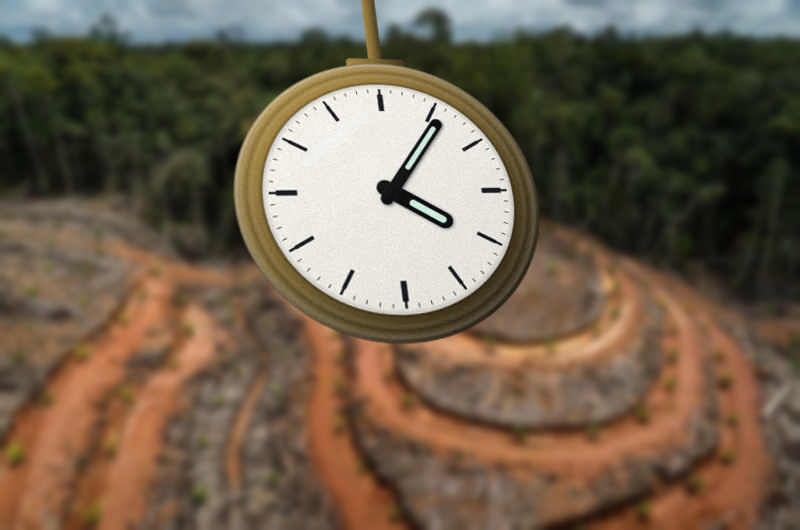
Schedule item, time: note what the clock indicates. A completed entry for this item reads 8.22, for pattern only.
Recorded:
4.06
